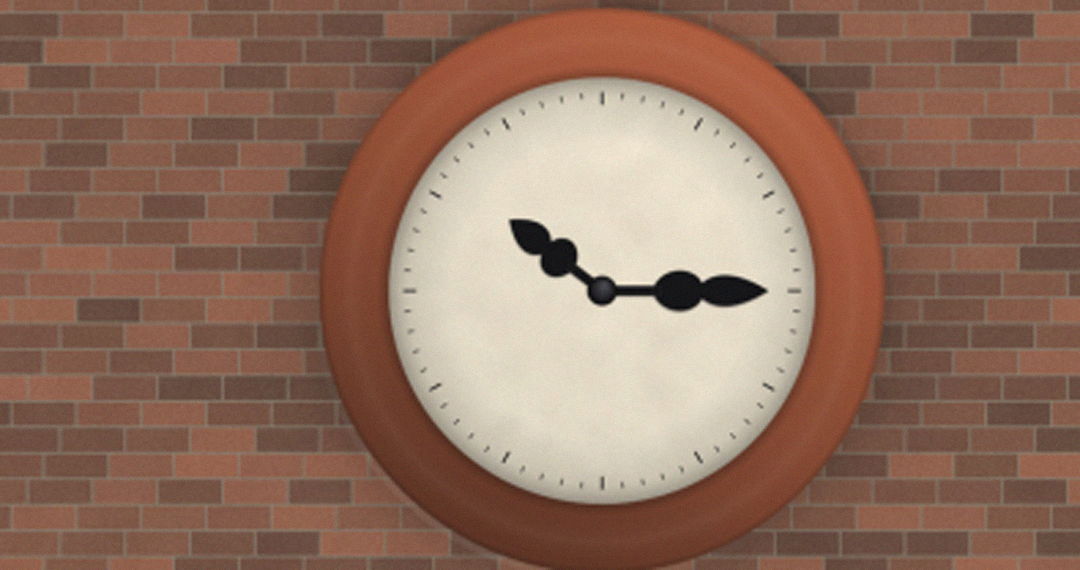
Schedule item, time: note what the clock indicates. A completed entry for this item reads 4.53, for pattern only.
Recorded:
10.15
